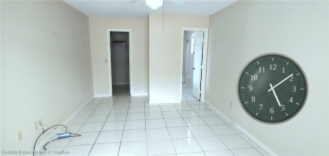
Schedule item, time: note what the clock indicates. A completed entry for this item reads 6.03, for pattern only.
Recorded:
5.09
